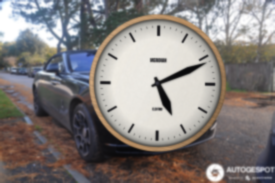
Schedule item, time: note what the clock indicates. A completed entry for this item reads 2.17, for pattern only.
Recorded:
5.11
